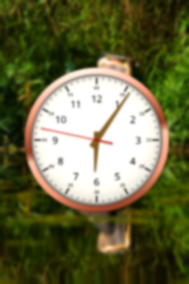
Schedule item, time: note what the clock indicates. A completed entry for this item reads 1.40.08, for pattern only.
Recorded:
6.05.47
